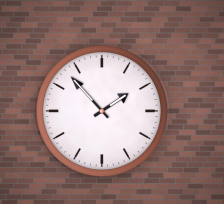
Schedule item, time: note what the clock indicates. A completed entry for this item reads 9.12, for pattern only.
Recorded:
1.53
